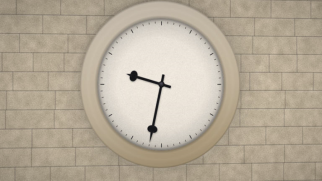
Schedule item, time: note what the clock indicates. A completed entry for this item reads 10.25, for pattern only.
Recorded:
9.32
